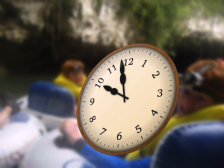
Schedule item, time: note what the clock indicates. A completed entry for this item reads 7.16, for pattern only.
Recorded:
9.58
